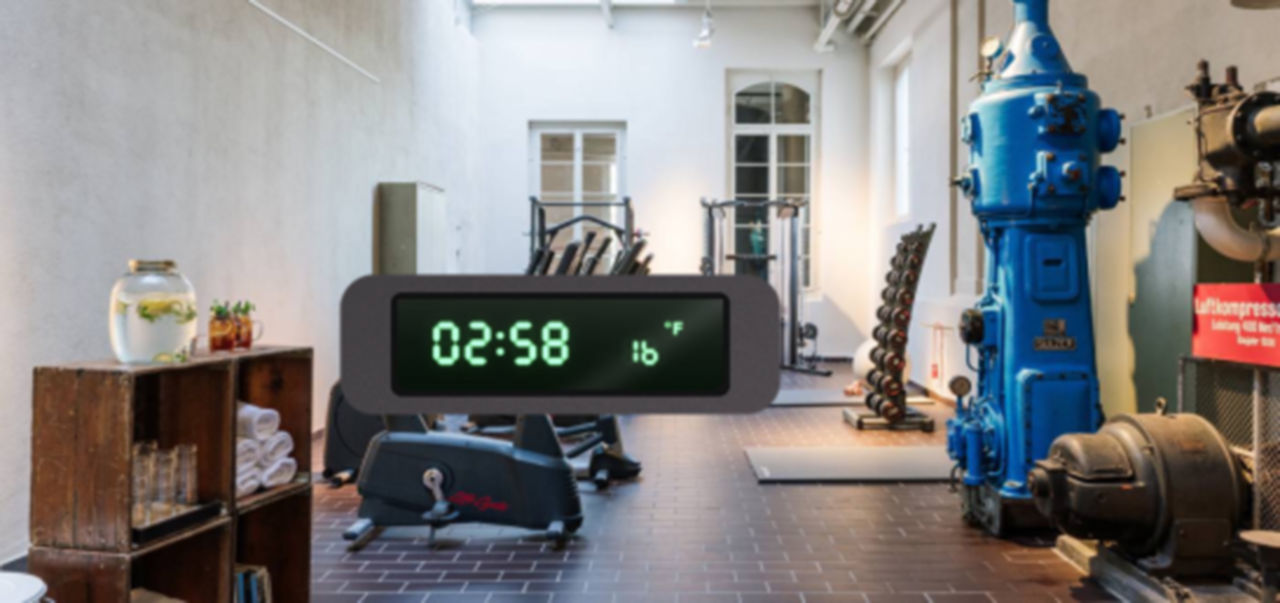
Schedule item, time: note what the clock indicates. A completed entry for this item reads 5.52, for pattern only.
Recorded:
2.58
